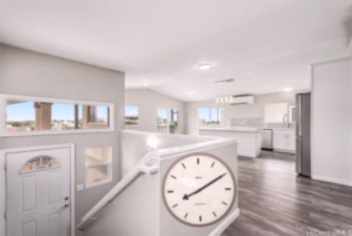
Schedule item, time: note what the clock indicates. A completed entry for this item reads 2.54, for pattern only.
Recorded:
8.10
